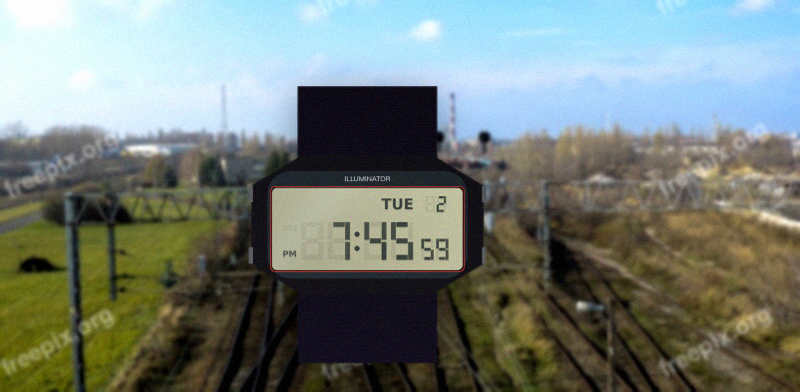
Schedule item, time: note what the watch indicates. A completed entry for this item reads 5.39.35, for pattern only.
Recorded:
7.45.59
